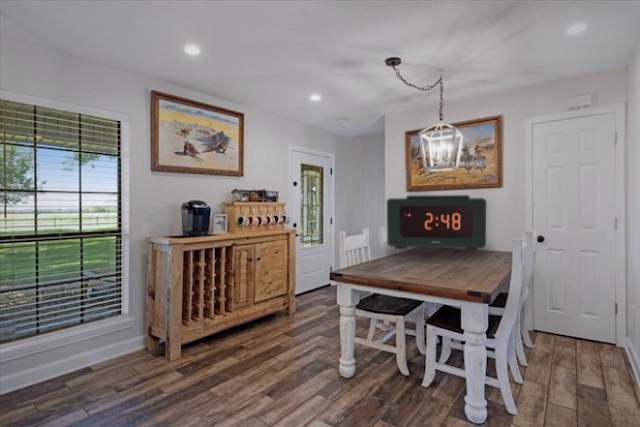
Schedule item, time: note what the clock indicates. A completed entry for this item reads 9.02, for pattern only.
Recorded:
2.48
